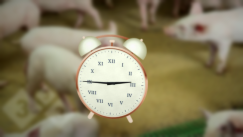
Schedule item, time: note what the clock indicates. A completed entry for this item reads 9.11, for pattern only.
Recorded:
2.45
